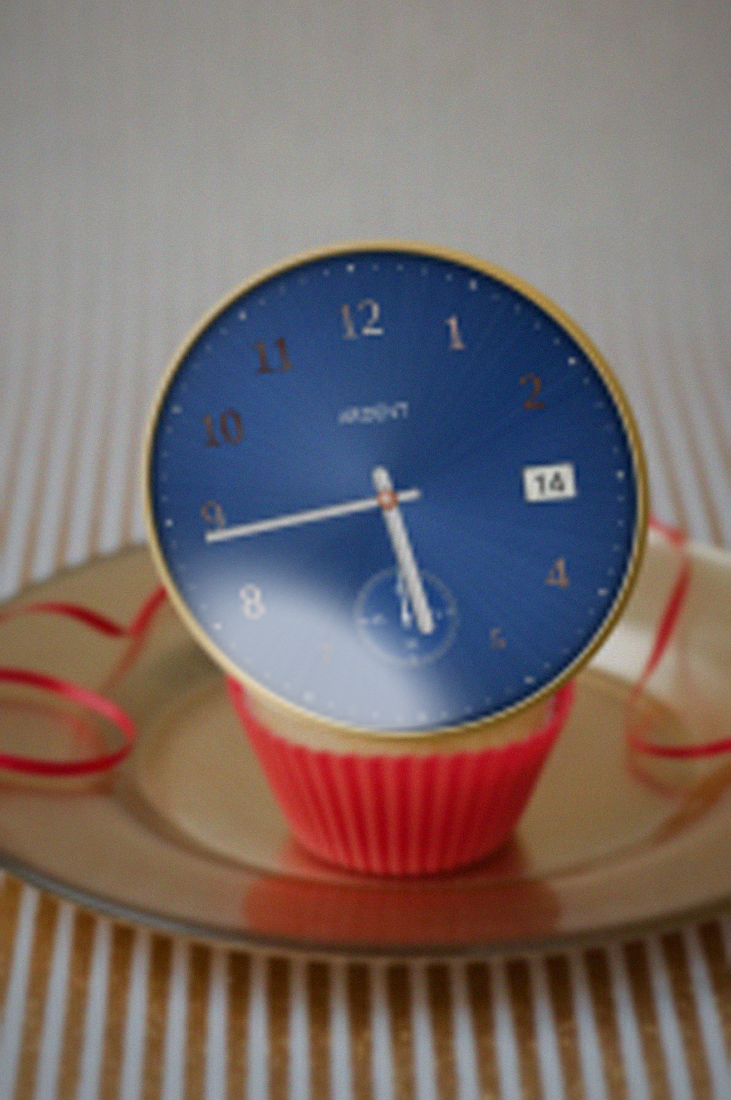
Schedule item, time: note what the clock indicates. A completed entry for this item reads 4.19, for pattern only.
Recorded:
5.44
